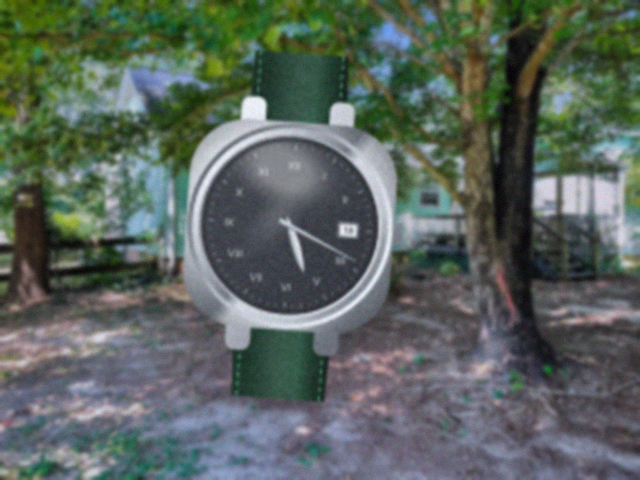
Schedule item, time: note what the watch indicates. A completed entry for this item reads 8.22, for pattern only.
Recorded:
5.19
